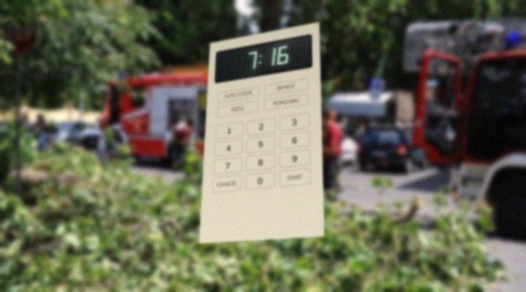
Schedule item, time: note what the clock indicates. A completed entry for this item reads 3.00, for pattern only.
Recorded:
7.16
